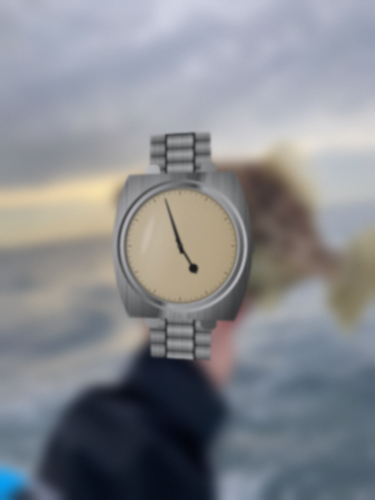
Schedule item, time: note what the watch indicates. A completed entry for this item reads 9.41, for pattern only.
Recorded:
4.57
